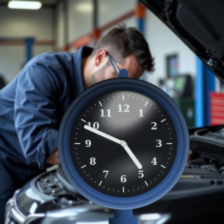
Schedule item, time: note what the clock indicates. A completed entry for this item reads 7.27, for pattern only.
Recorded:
4.49
